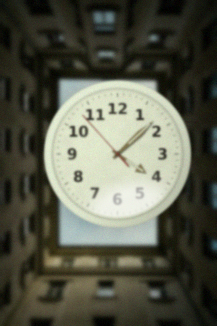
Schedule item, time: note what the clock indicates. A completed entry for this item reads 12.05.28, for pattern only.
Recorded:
4.07.53
